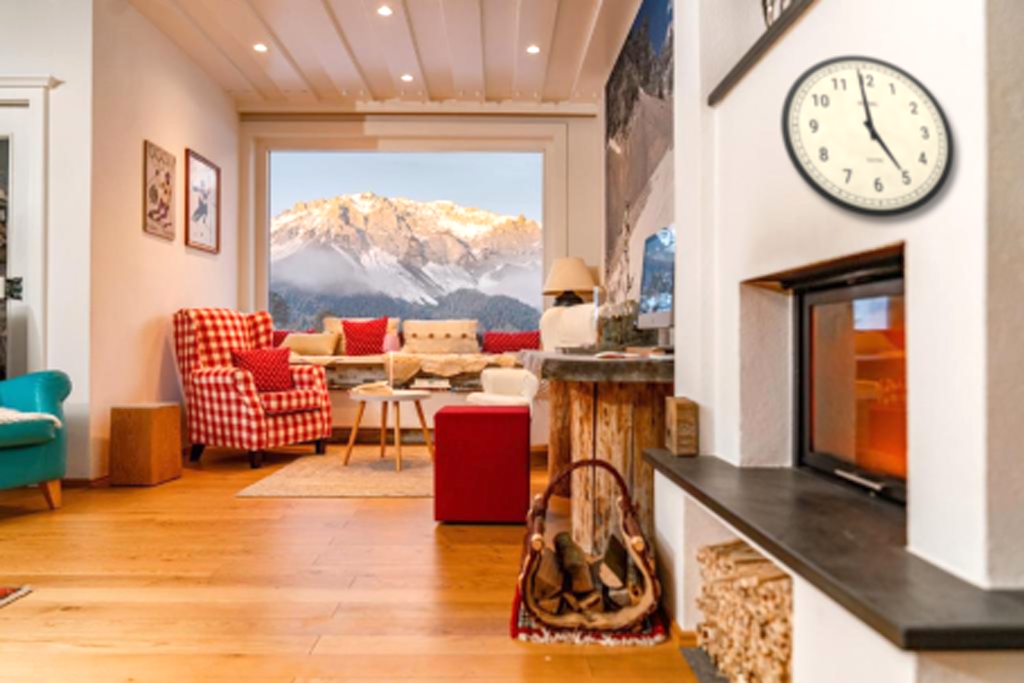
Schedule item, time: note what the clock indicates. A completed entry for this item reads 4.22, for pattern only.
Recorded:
4.59
